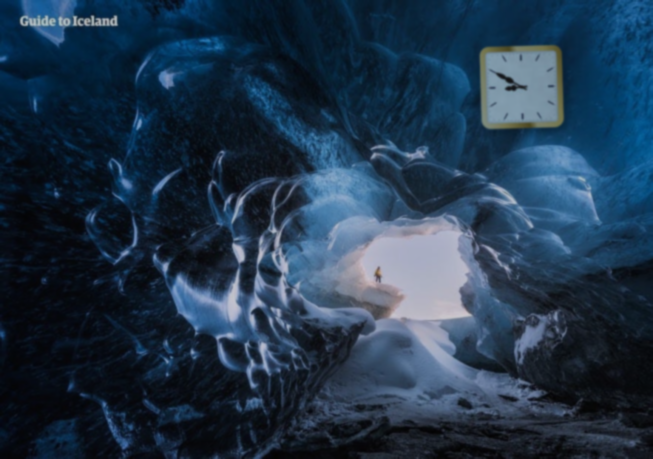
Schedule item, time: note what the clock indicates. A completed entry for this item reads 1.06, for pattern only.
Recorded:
8.50
